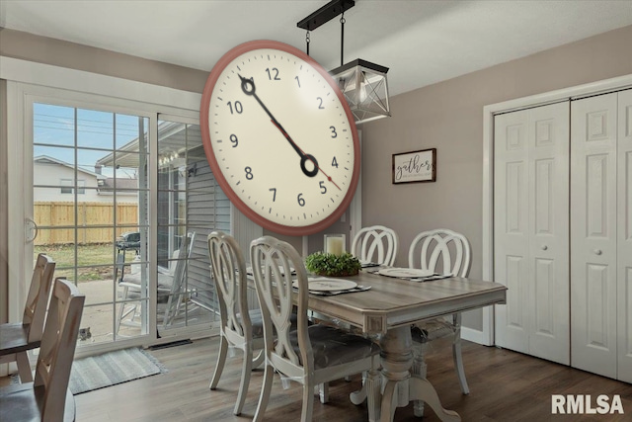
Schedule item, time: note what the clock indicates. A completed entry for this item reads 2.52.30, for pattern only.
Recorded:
4.54.23
